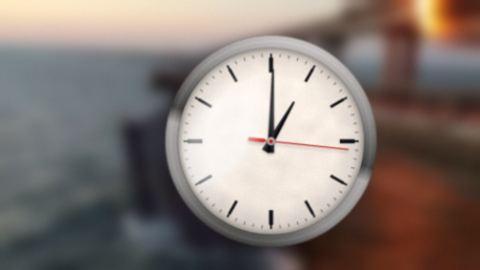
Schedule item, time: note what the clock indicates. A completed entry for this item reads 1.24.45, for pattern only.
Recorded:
1.00.16
